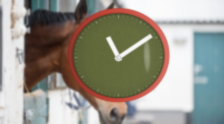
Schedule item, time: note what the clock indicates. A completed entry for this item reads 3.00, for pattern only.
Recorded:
11.09
